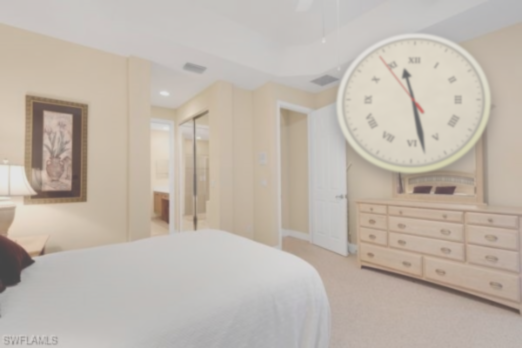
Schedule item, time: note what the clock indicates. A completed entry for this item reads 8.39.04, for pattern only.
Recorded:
11.27.54
